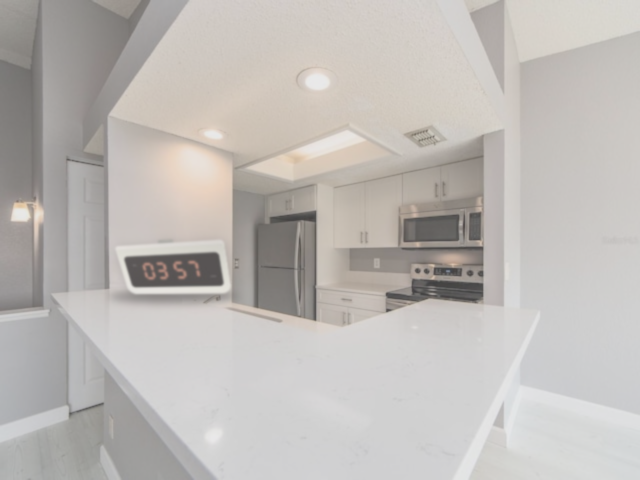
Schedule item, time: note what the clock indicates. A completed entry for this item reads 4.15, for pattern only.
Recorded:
3.57
